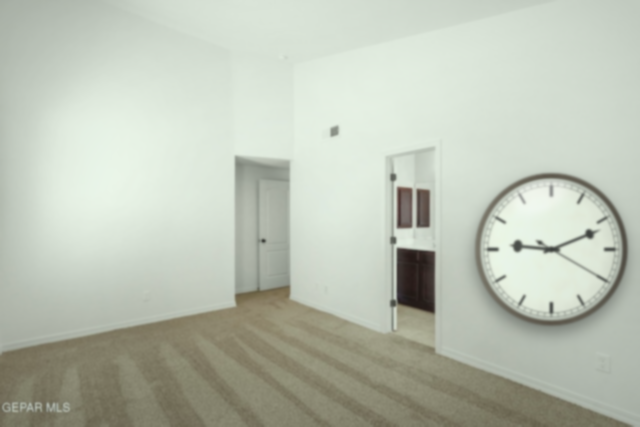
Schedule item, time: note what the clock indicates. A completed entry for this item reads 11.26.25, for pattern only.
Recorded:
9.11.20
